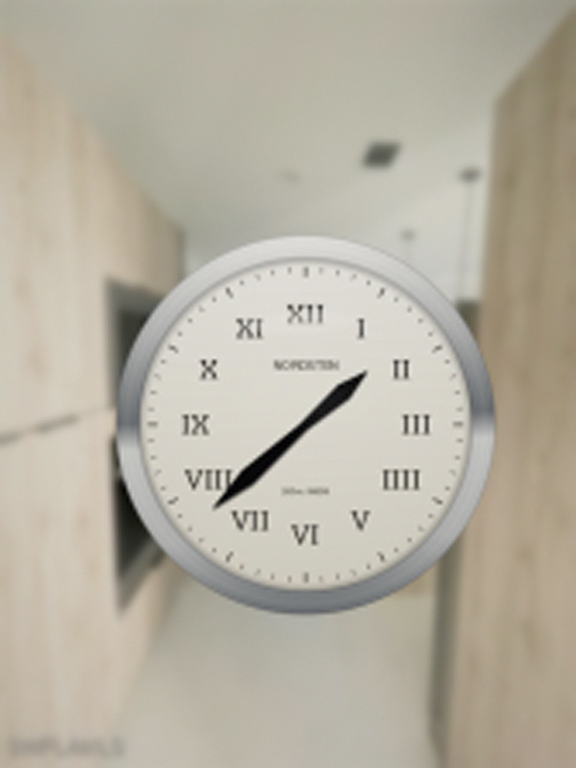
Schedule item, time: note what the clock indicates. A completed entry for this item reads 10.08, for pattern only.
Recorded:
1.38
